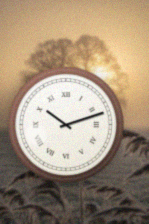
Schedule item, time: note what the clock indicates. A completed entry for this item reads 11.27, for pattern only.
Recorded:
10.12
